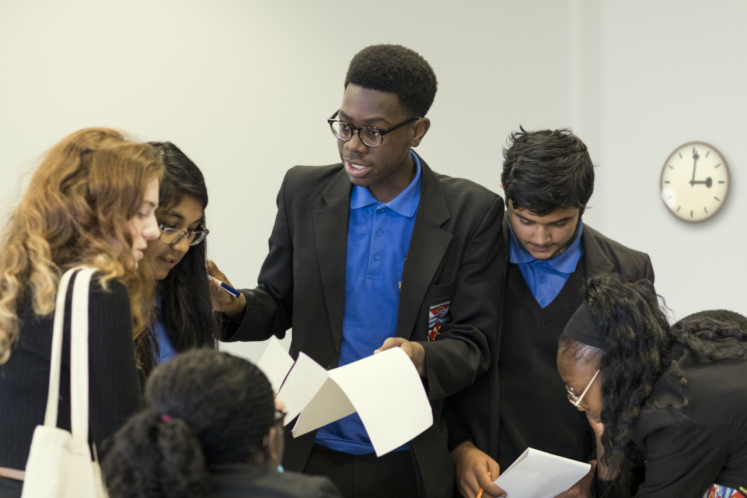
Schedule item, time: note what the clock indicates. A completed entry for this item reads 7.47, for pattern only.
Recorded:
3.01
